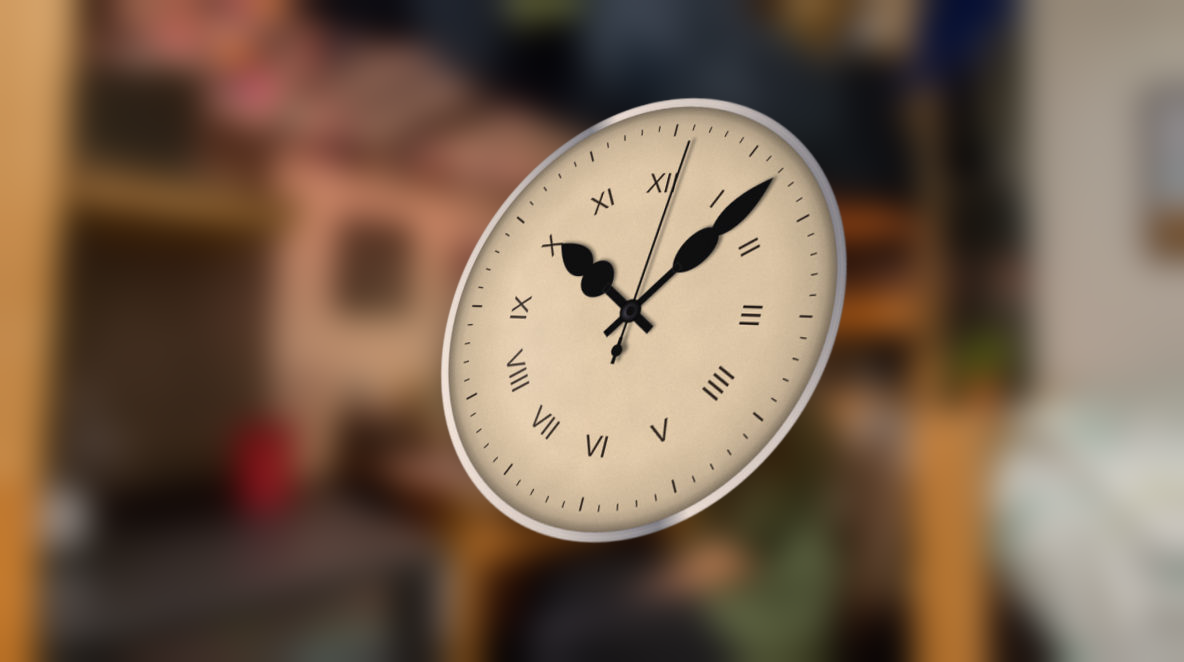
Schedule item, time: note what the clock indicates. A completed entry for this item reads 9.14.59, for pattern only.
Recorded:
10.07.01
